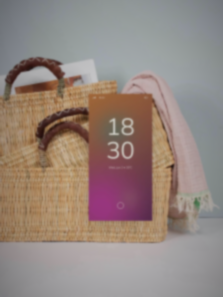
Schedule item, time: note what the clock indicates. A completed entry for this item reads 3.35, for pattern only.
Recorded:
18.30
